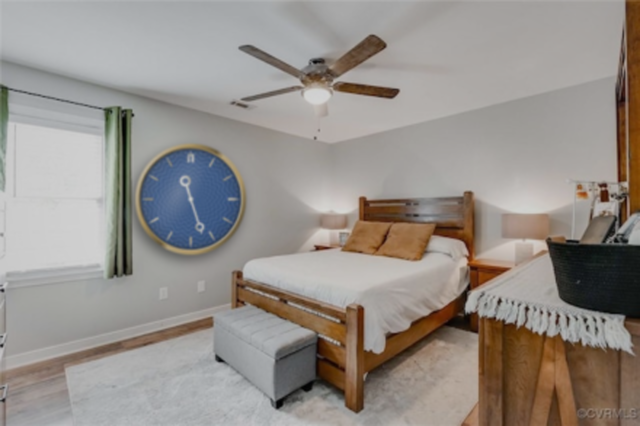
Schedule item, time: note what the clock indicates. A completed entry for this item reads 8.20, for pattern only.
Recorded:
11.27
